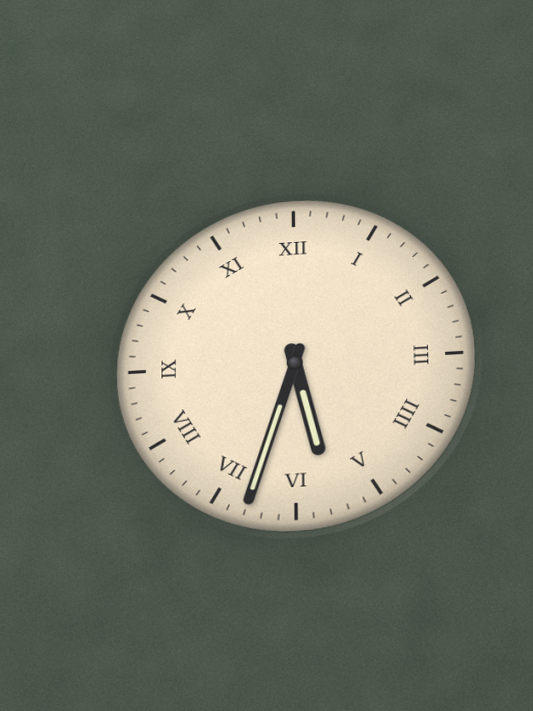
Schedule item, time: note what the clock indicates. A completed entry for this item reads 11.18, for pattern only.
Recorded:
5.33
